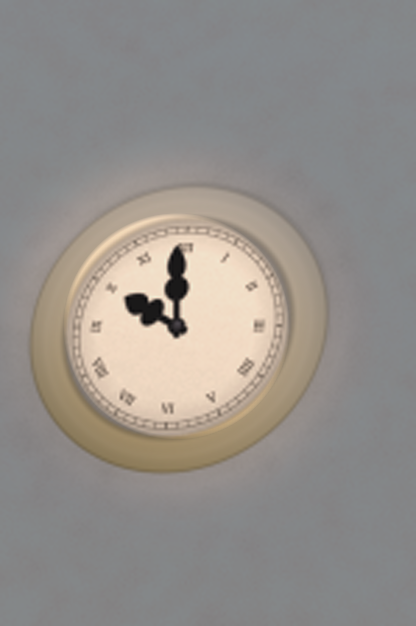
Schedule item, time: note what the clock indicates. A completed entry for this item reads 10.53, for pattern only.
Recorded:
9.59
